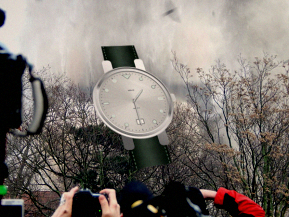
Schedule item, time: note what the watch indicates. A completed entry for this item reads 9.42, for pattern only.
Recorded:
1.30
